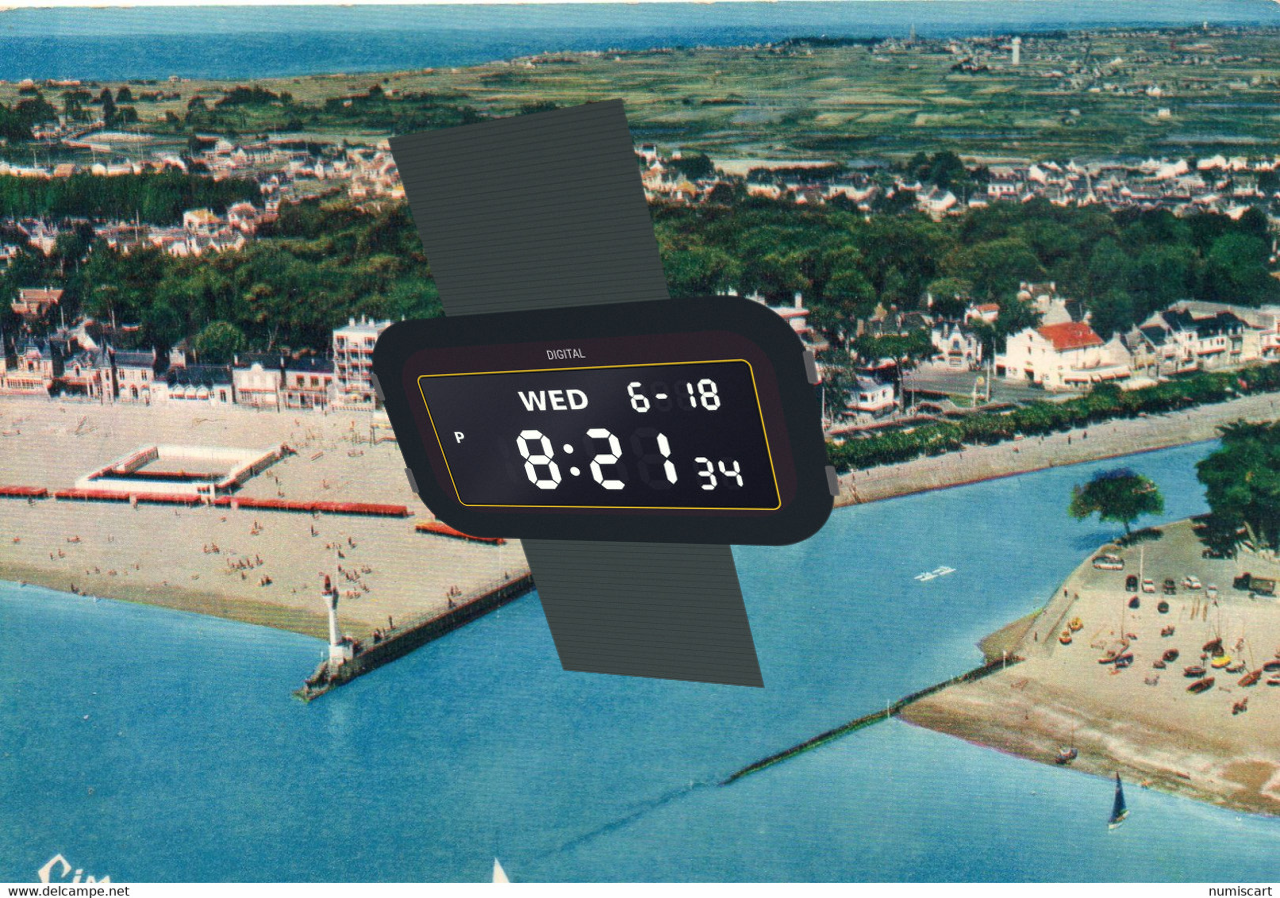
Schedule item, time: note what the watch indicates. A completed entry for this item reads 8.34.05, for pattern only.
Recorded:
8.21.34
